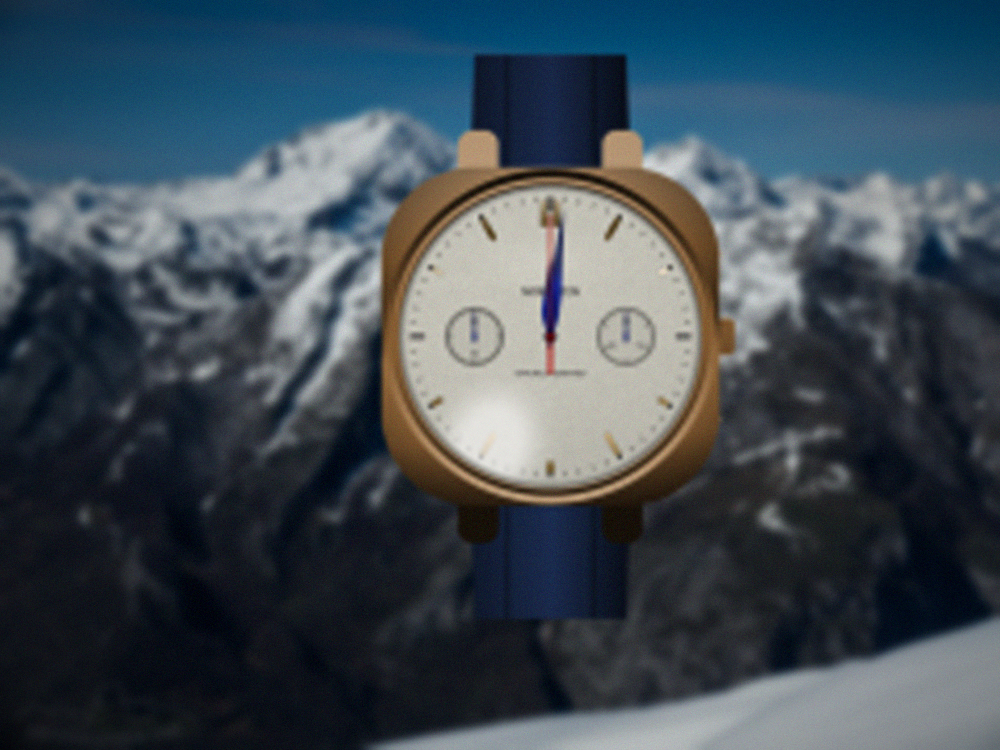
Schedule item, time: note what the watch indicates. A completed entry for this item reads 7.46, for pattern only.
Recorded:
12.01
